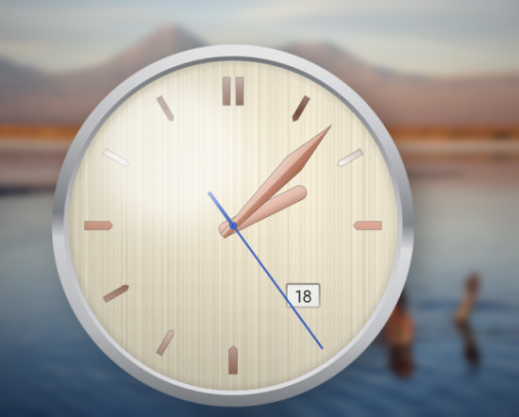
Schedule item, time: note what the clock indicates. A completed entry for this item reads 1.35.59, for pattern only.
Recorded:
2.07.24
